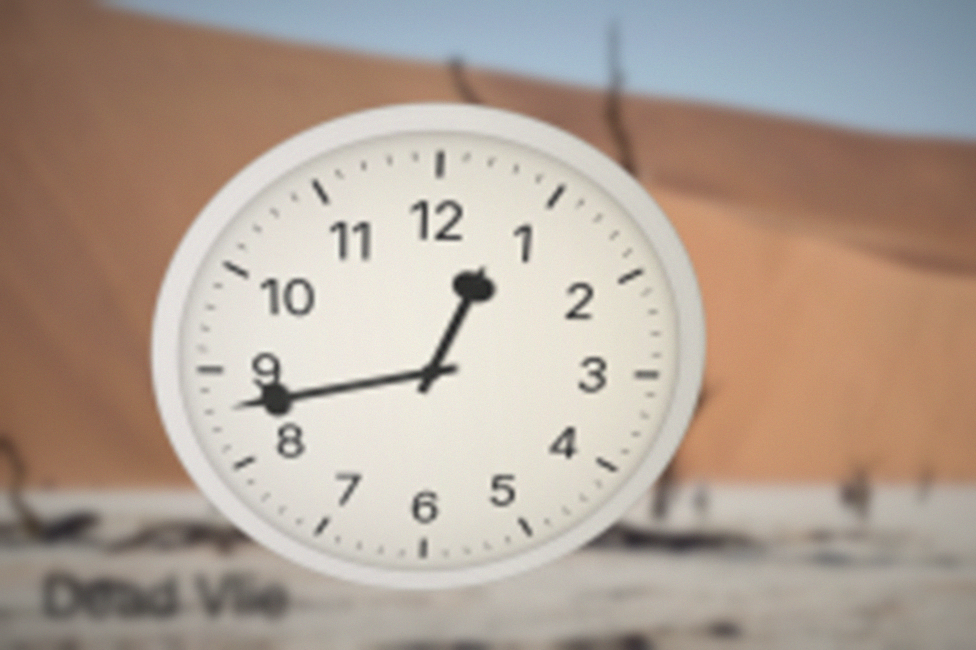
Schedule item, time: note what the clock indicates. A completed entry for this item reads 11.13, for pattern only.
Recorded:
12.43
